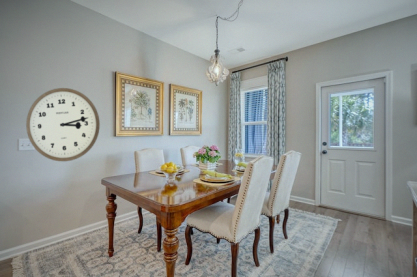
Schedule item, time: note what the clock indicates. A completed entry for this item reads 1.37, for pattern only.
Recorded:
3.13
